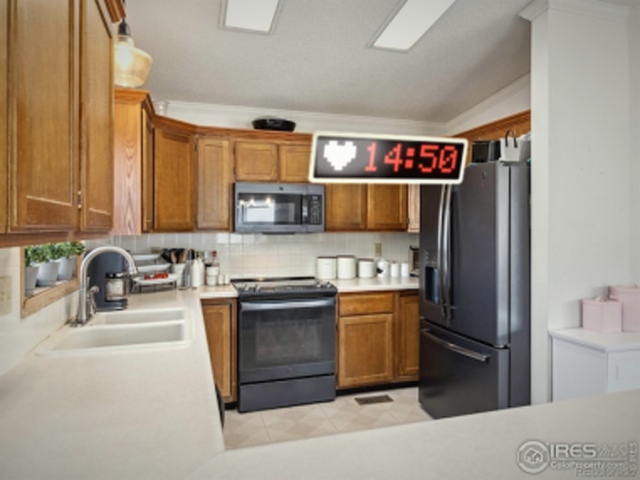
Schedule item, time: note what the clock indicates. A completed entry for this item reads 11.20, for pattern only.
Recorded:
14.50
